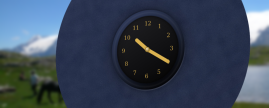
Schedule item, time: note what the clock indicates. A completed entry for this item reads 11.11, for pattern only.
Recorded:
10.20
